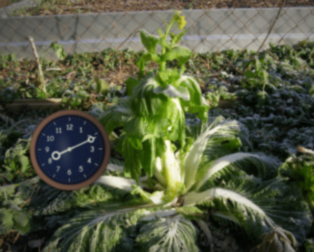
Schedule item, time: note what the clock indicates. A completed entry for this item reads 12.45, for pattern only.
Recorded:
8.11
